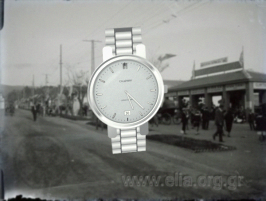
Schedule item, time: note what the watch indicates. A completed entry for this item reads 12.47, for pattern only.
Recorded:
5.23
